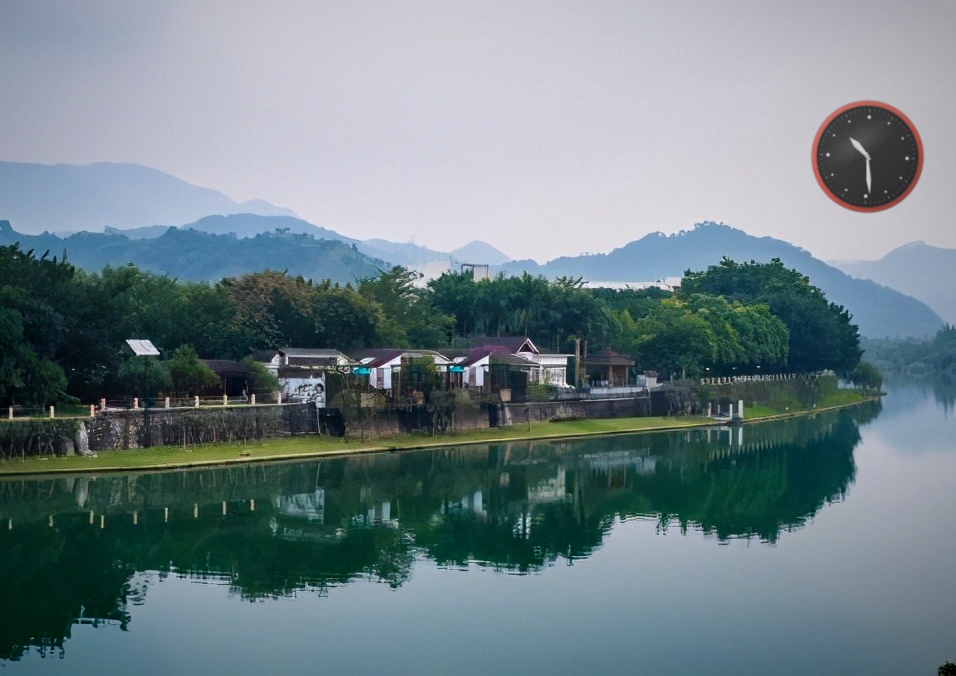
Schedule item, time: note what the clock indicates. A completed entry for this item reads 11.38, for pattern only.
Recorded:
10.29
